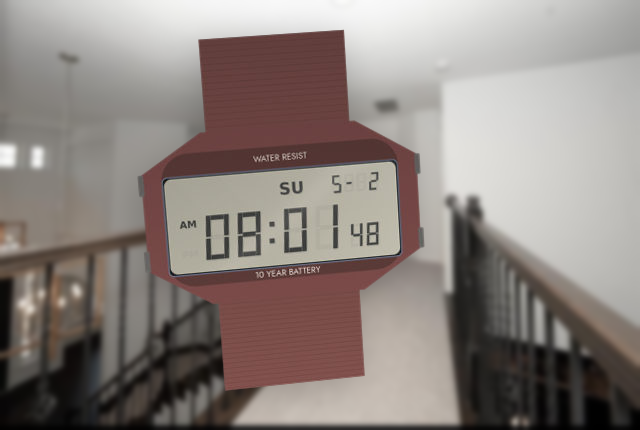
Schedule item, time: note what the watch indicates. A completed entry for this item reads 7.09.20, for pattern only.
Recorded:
8.01.48
